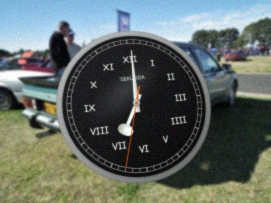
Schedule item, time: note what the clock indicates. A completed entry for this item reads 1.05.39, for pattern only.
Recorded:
7.00.33
